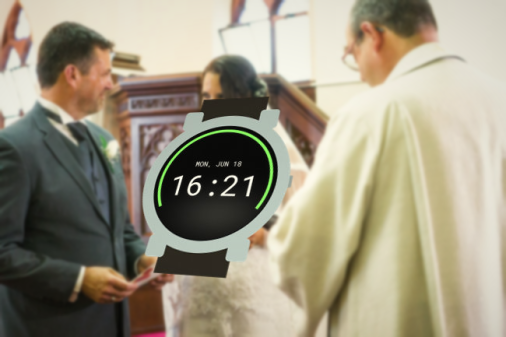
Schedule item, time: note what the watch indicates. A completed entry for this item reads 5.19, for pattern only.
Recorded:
16.21
